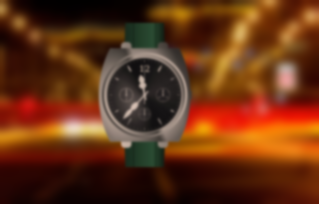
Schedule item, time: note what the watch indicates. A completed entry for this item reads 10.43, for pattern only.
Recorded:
11.37
